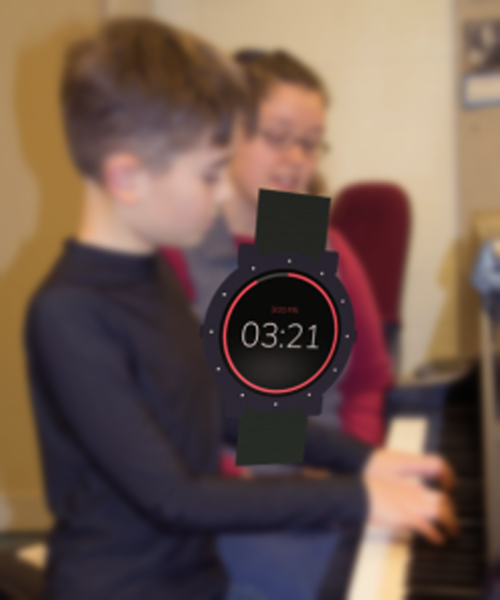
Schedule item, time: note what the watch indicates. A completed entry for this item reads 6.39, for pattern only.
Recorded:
3.21
